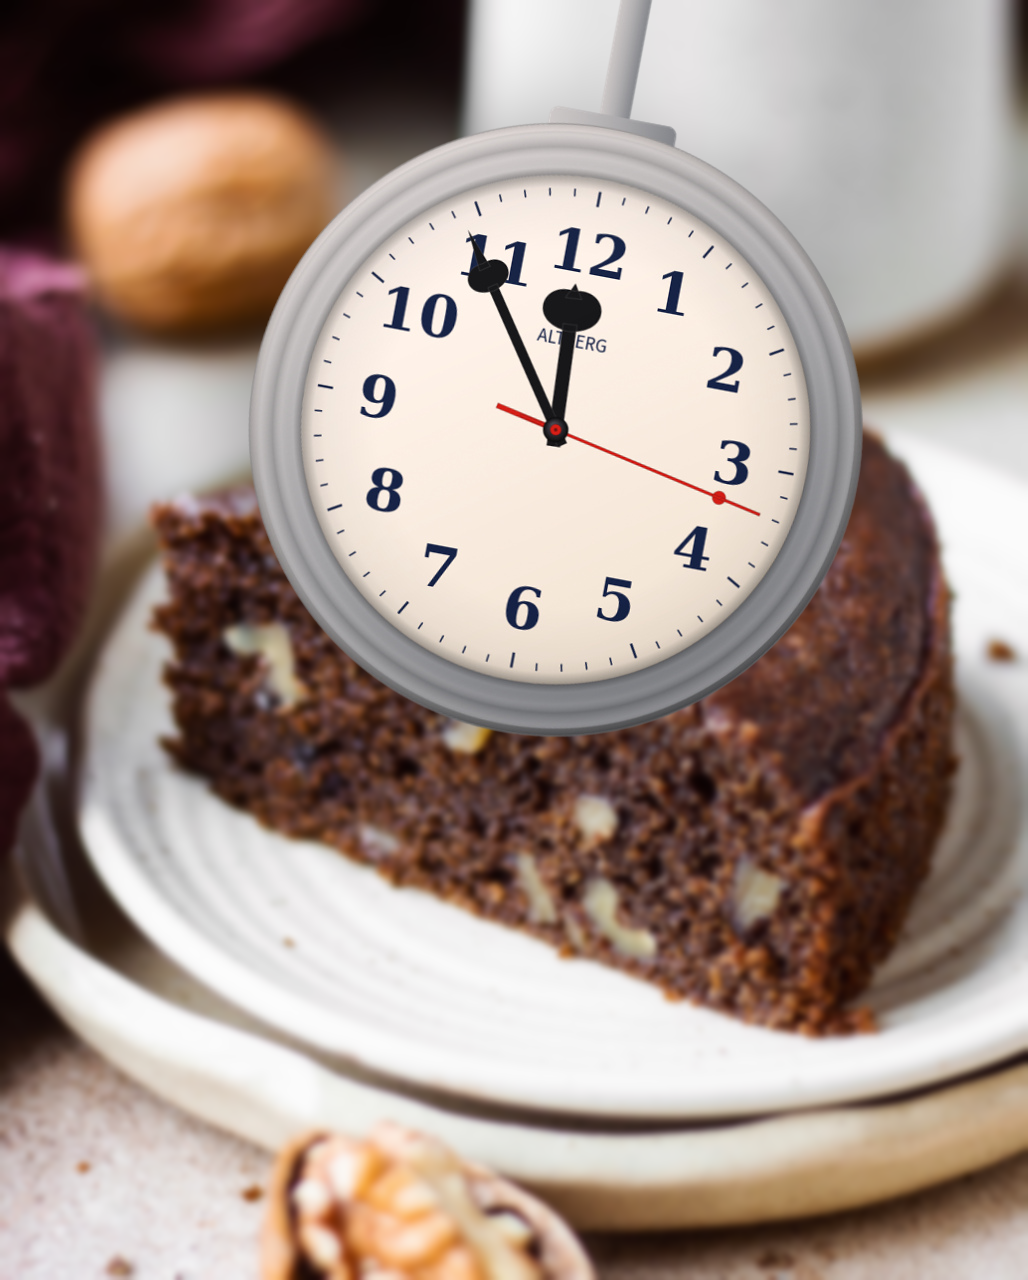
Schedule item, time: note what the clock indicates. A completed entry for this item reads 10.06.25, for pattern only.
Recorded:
11.54.17
